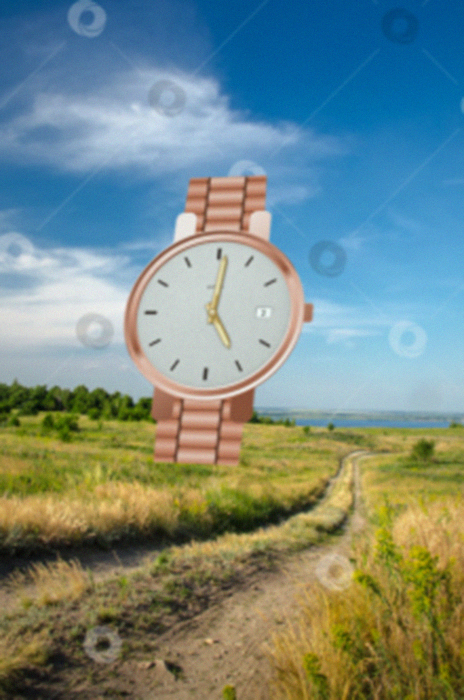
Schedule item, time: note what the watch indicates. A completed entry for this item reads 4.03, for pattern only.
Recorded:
5.01
